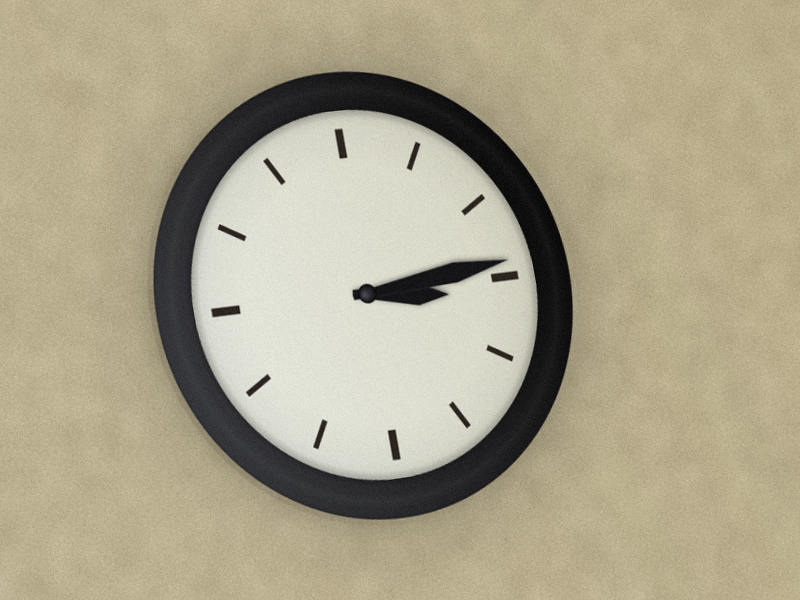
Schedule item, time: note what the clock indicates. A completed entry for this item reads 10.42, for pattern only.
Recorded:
3.14
